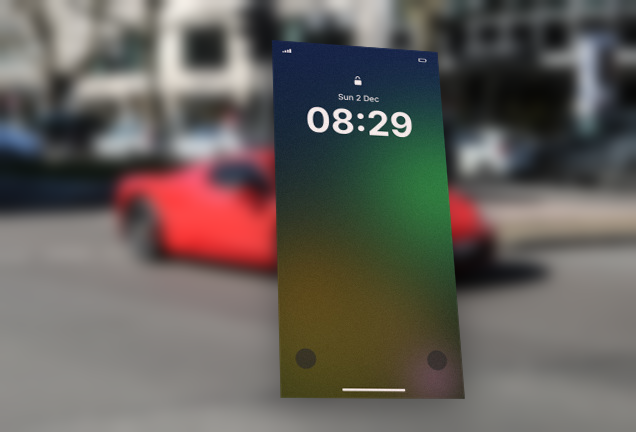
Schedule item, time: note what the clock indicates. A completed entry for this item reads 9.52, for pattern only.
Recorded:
8.29
